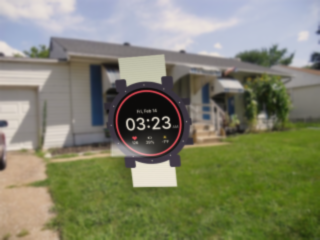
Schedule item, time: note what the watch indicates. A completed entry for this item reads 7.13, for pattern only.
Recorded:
3.23
